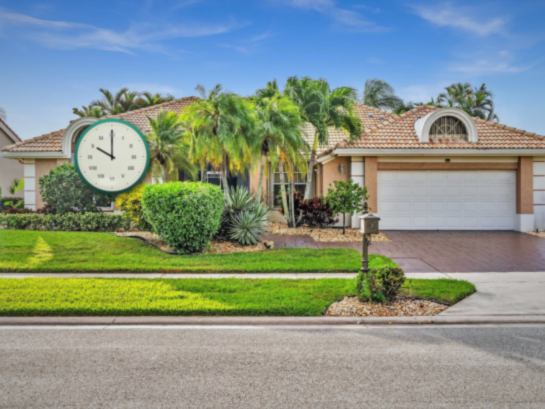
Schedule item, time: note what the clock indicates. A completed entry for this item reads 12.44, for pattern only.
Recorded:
10.00
